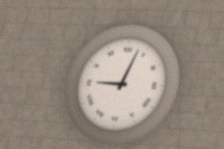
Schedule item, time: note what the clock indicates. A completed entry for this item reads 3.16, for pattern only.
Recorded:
9.03
